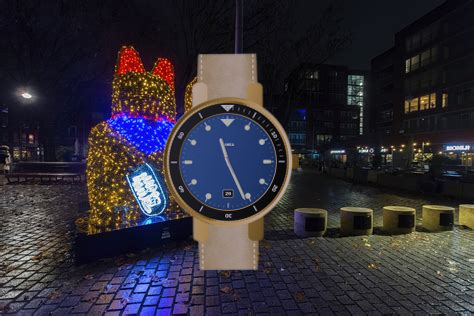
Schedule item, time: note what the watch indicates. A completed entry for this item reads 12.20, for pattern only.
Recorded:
11.26
